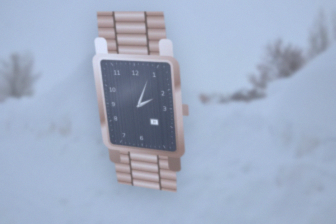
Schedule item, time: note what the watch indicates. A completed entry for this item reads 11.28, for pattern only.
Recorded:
2.04
